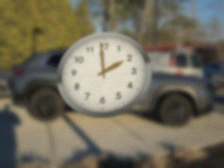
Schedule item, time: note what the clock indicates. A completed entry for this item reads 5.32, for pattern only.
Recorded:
1.59
